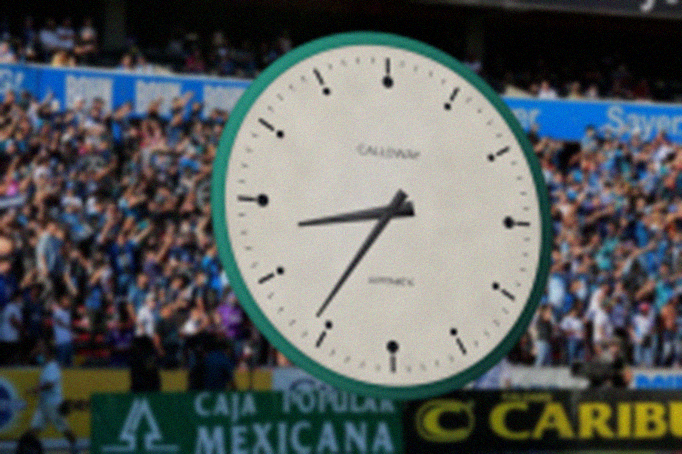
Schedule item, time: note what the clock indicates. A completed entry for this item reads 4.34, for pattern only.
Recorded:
8.36
